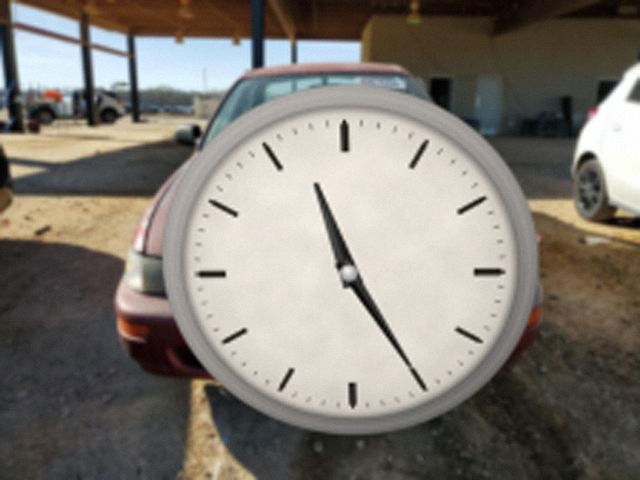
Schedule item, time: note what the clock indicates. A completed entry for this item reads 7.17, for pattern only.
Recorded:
11.25
